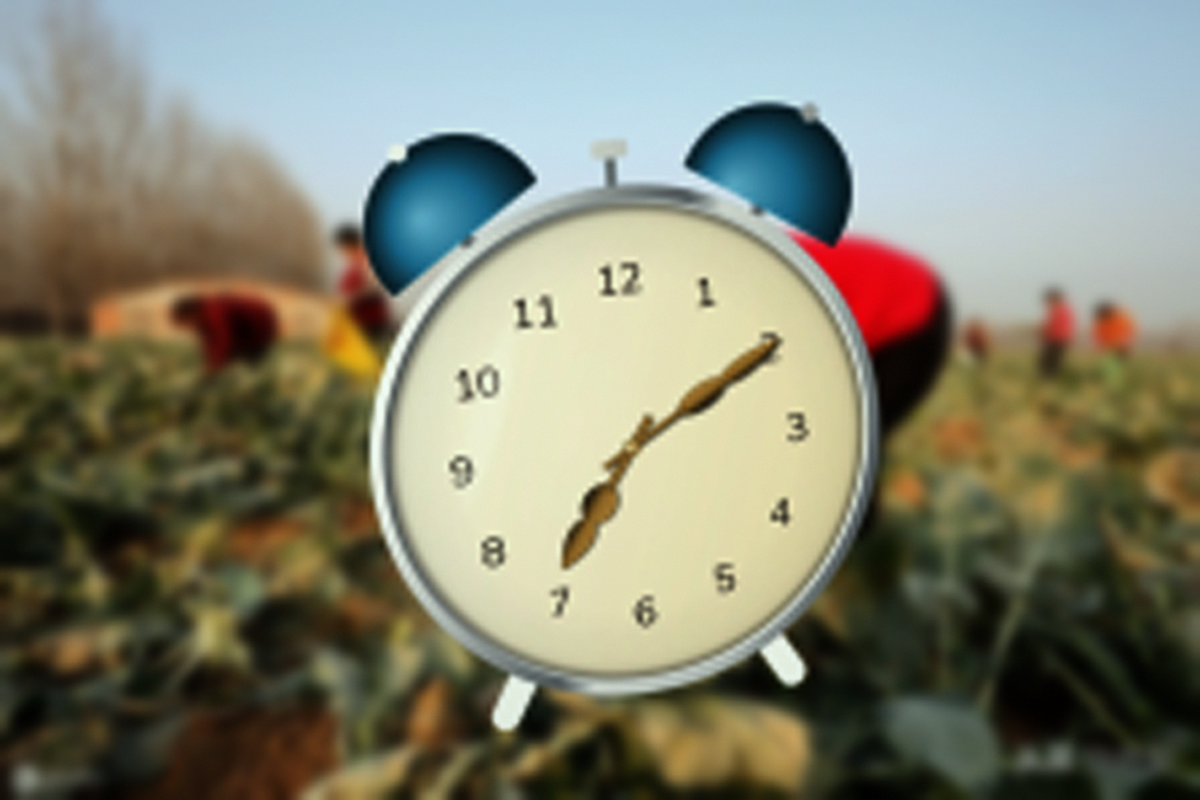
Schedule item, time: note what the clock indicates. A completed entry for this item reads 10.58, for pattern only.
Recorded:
7.10
